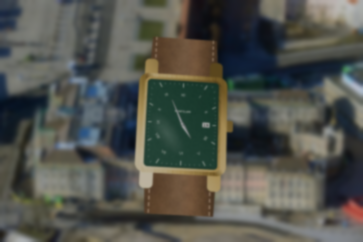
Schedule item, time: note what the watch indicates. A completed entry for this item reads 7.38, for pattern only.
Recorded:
4.56
